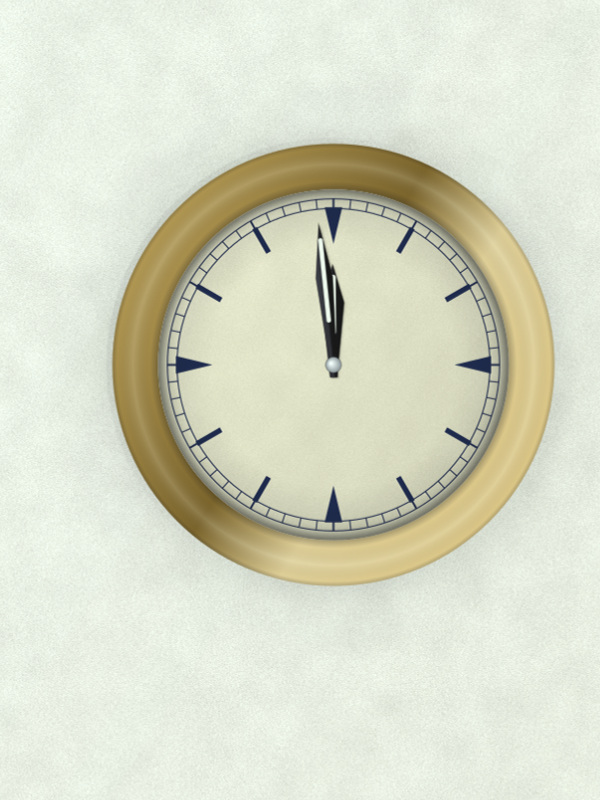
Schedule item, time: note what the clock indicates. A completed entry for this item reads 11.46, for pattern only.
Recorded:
11.59
